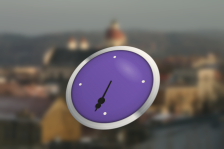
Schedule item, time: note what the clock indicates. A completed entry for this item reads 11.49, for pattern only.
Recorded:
6.33
